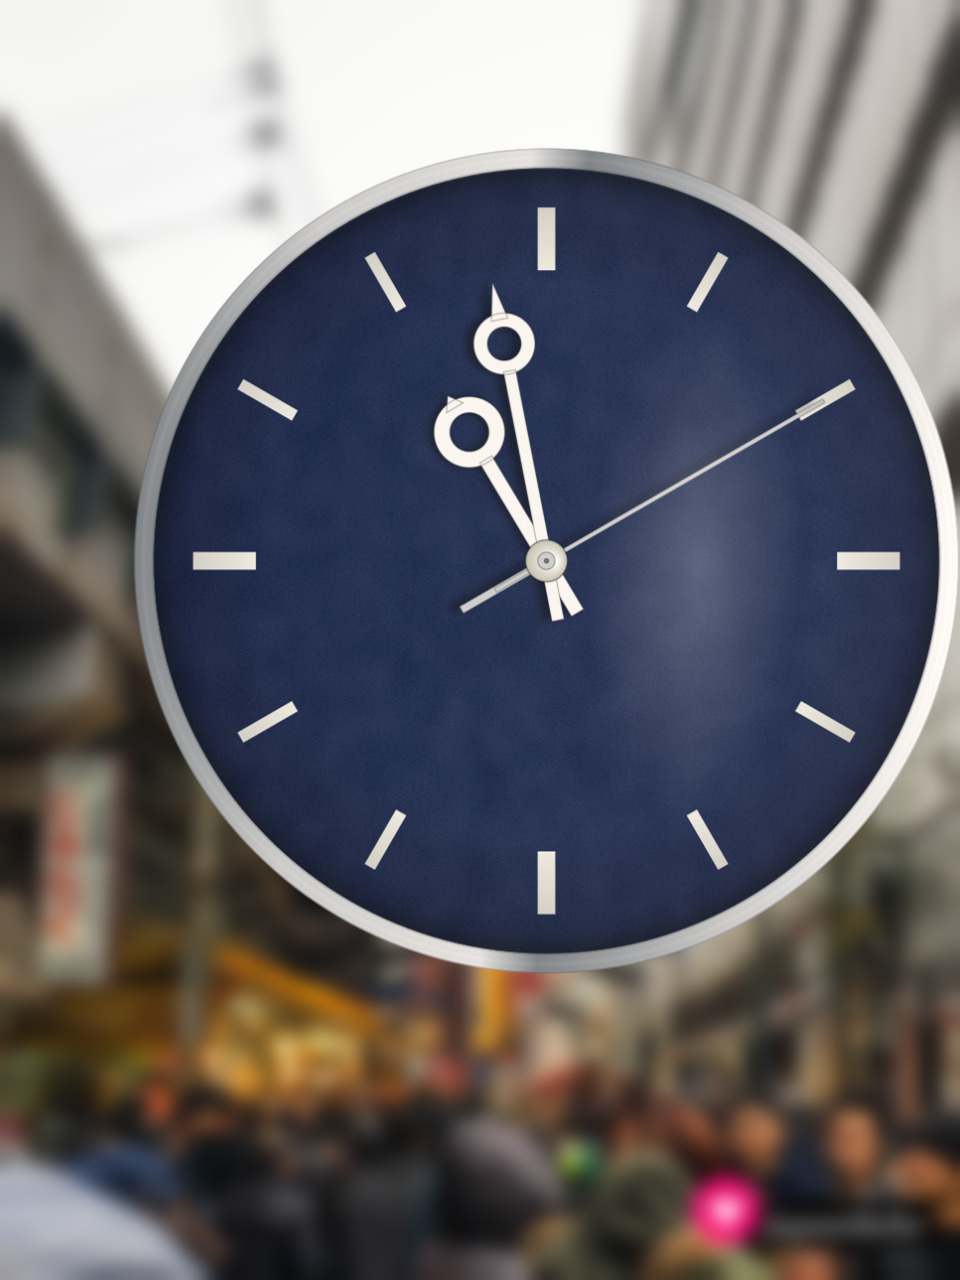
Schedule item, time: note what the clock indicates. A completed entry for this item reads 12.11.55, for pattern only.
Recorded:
10.58.10
